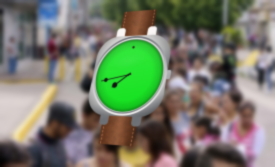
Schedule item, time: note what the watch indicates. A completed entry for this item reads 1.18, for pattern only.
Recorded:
7.43
